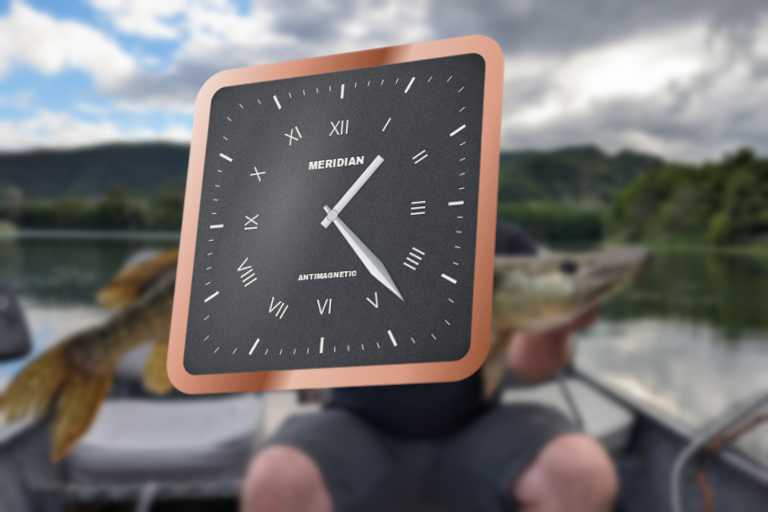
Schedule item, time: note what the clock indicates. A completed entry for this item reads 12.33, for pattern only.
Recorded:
1.23
